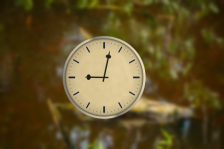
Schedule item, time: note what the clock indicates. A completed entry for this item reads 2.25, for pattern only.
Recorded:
9.02
